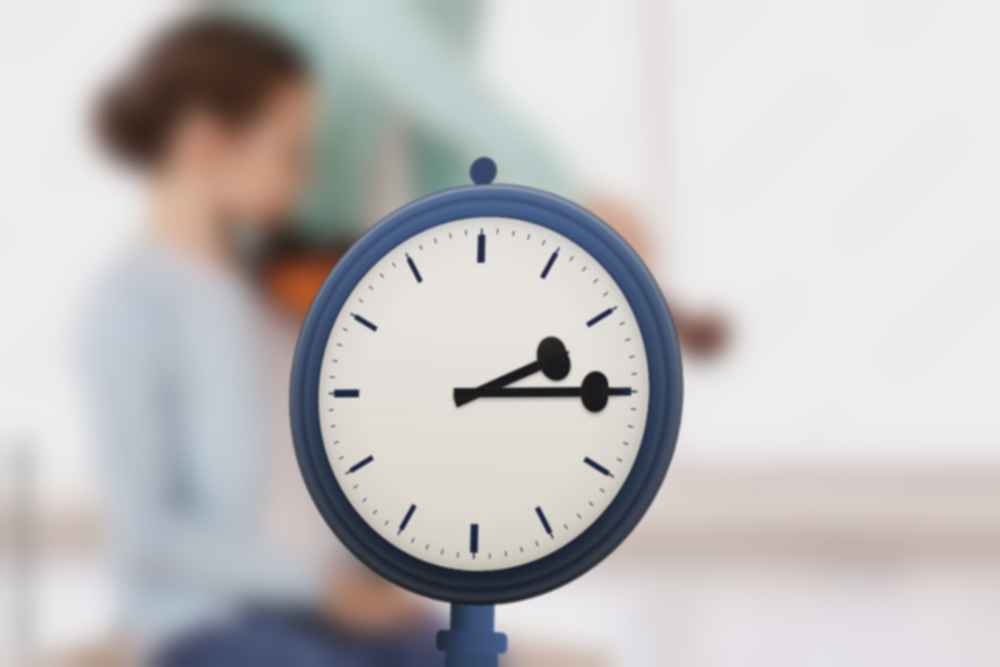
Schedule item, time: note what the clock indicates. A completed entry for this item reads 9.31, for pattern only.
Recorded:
2.15
